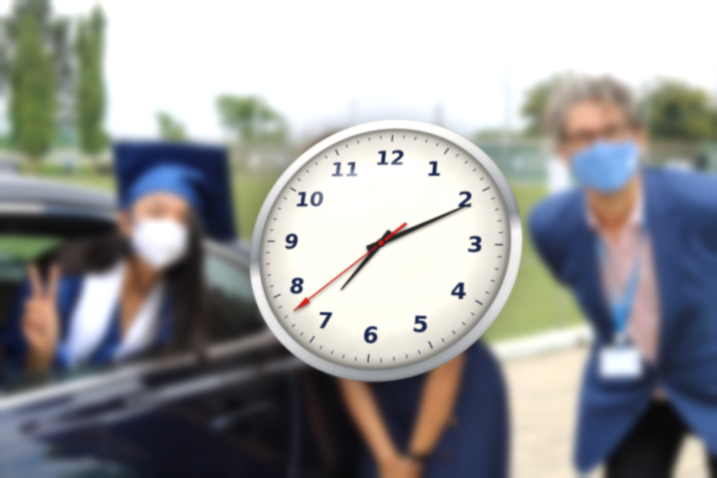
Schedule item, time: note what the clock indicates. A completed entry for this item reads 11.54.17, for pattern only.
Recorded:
7.10.38
